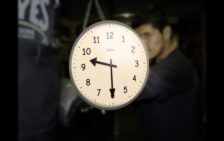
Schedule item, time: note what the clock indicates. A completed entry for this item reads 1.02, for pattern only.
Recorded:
9.30
